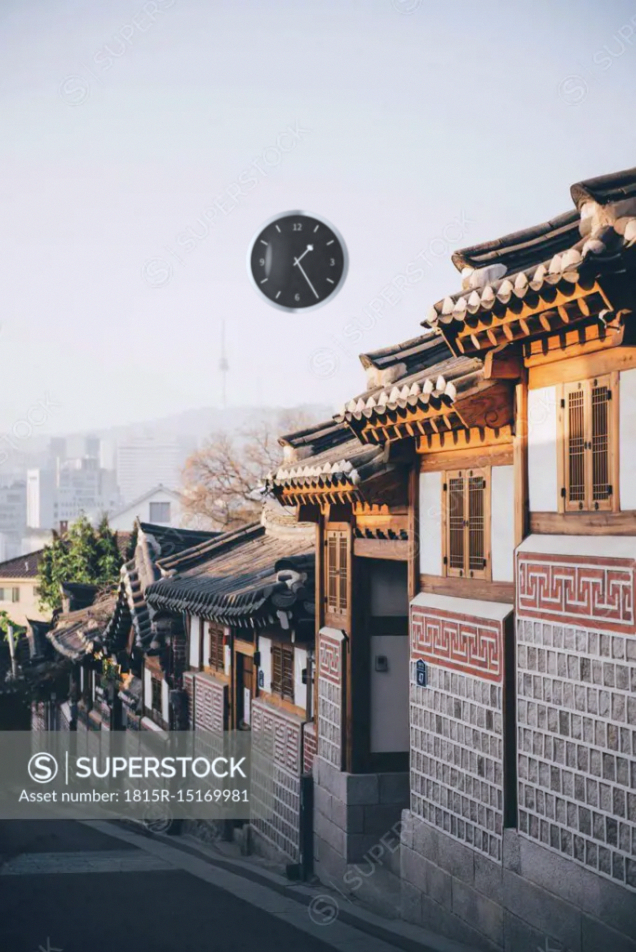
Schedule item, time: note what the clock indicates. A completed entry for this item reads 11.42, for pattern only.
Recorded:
1.25
